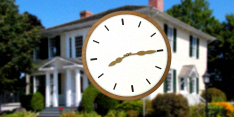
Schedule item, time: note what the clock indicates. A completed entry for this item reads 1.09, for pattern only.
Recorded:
8.15
